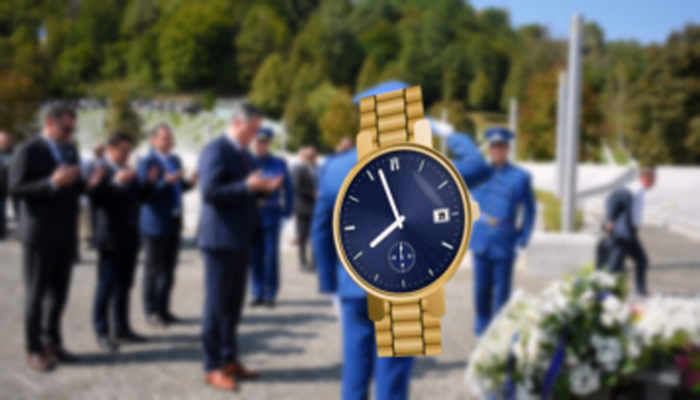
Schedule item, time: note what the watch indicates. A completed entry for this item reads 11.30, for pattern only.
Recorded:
7.57
